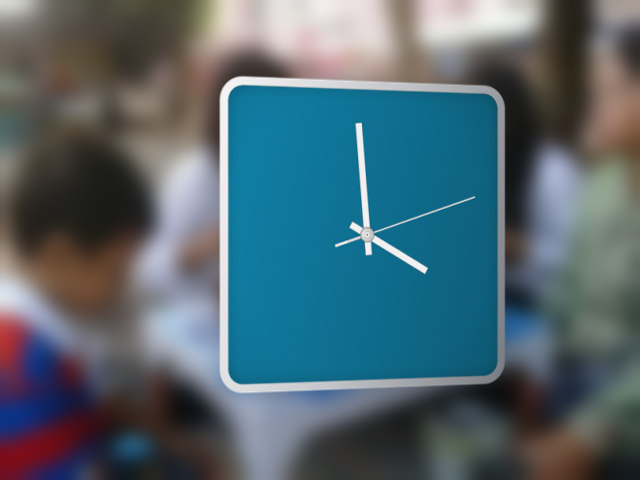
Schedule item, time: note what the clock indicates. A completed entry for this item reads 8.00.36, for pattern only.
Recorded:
3.59.12
